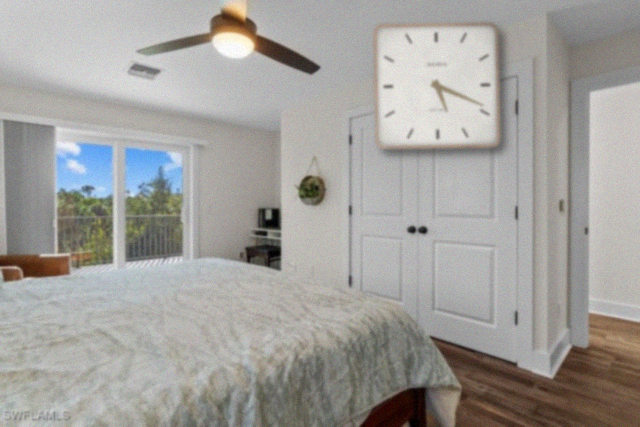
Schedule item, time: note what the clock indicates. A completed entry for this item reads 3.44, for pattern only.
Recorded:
5.19
